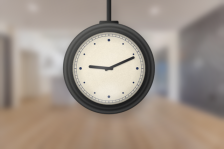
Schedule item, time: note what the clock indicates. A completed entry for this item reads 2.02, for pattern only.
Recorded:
9.11
